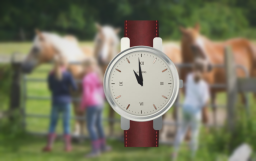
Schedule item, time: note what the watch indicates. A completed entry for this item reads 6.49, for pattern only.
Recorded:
10.59
